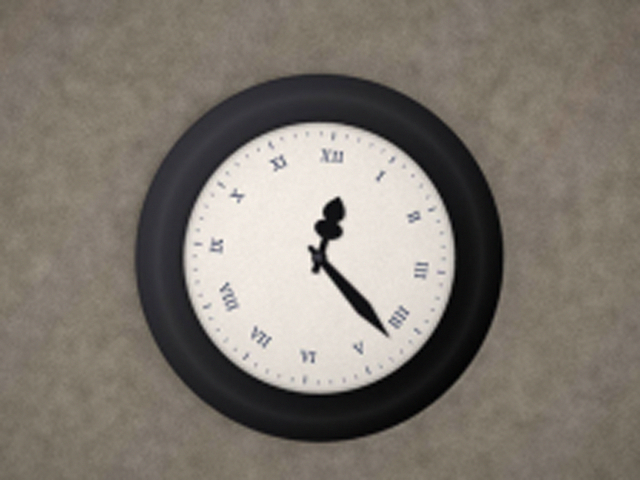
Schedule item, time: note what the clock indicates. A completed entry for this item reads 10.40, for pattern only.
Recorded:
12.22
